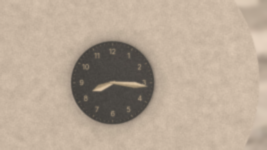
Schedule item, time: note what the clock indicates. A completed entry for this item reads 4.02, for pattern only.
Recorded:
8.16
